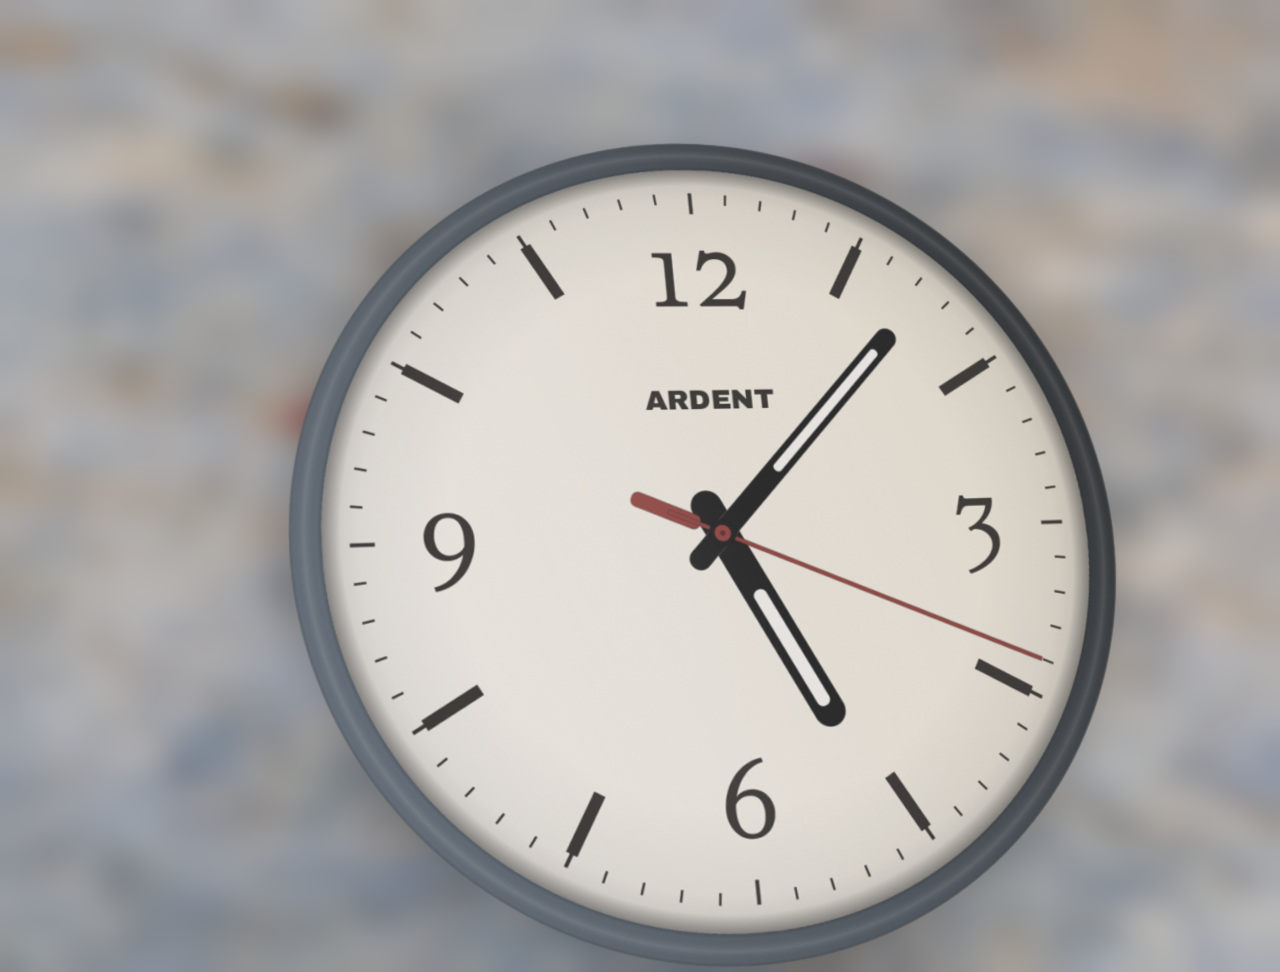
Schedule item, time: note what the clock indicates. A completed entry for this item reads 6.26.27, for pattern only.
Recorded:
5.07.19
